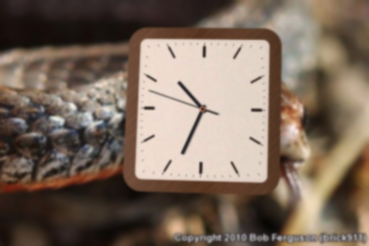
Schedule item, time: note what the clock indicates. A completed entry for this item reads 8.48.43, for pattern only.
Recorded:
10.33.48
